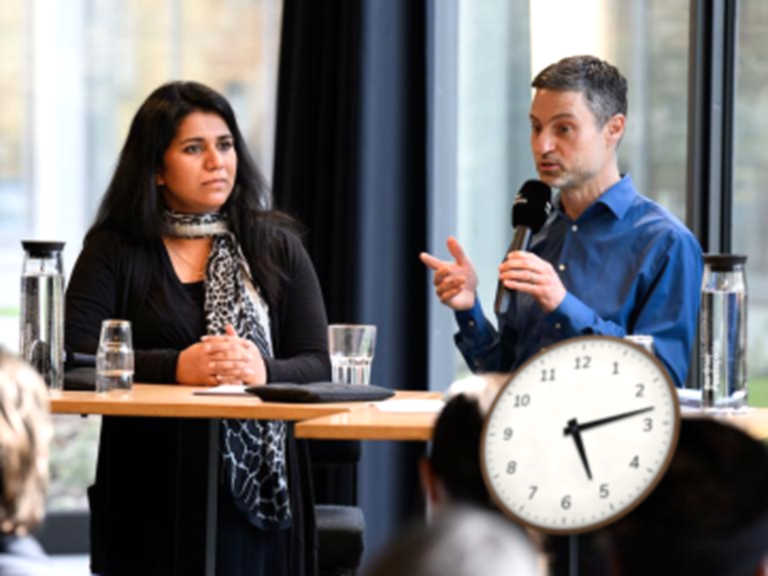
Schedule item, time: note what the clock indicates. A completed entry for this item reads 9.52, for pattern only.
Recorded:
5.13
